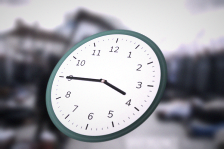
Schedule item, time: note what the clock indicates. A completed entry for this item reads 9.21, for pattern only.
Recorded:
3.45
